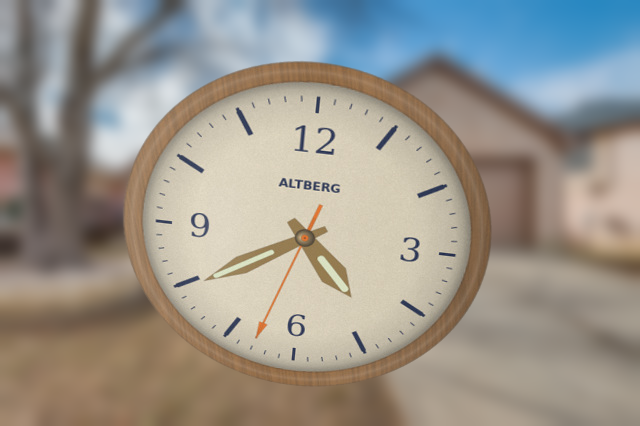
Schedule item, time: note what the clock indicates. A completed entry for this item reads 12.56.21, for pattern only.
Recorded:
4.39.33
